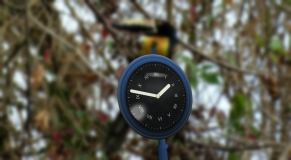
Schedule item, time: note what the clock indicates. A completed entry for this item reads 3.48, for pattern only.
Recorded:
1.47
